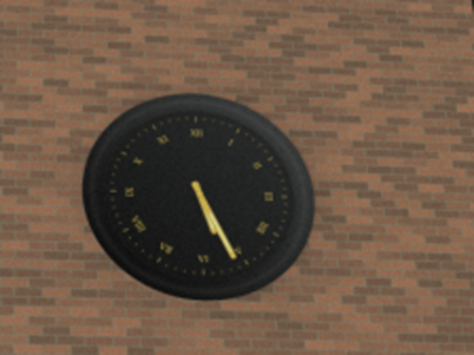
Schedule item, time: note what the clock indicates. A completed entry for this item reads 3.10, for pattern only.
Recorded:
5.26
